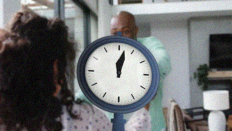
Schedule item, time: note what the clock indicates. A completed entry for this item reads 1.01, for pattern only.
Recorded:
12.02
